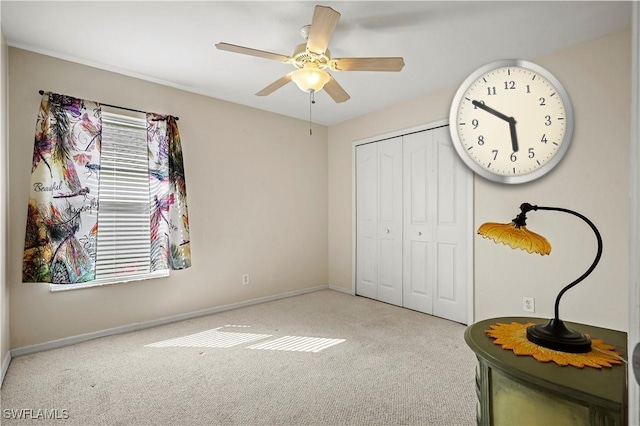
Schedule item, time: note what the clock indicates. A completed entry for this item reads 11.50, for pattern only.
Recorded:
5.50
